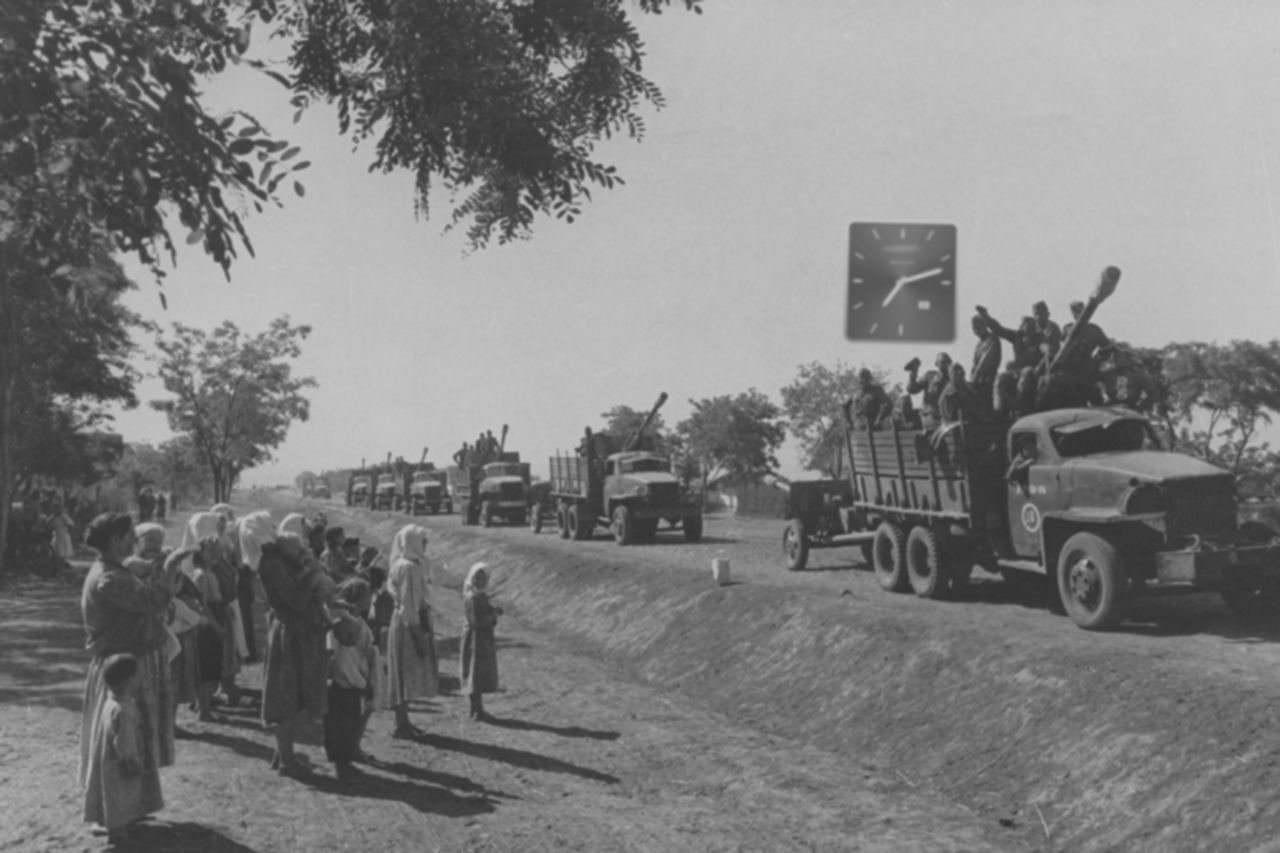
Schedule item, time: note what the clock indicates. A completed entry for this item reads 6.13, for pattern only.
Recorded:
7.12
